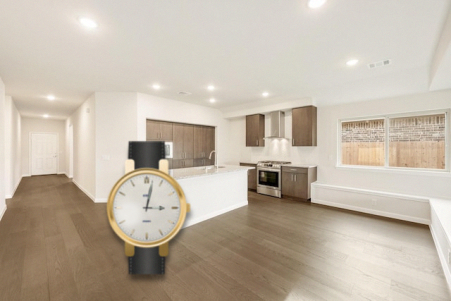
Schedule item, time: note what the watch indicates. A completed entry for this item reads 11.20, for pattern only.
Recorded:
3.02
